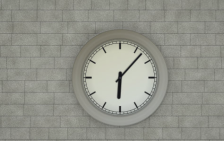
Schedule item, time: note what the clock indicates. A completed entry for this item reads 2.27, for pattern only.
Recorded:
6.07
